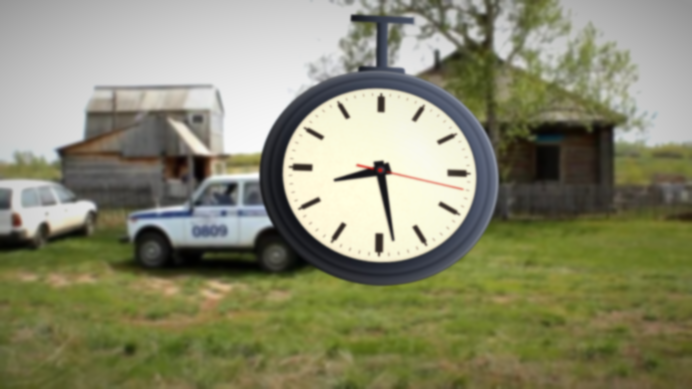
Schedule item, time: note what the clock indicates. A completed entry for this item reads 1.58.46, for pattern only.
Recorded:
8.28.17
